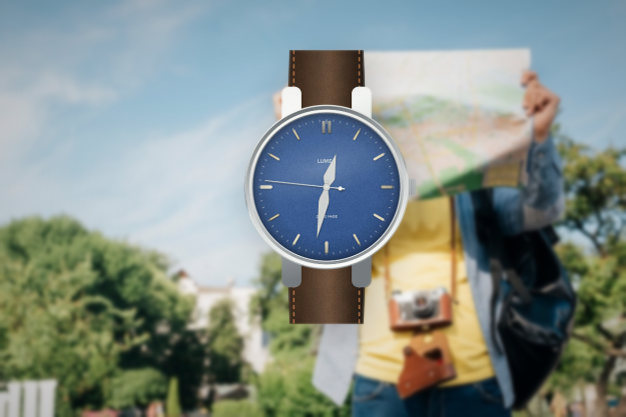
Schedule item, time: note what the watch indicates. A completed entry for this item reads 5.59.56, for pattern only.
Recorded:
12.31.46
